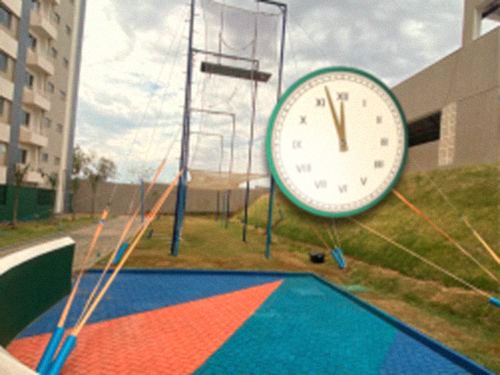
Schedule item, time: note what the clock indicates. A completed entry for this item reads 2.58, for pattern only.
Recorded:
11.57
